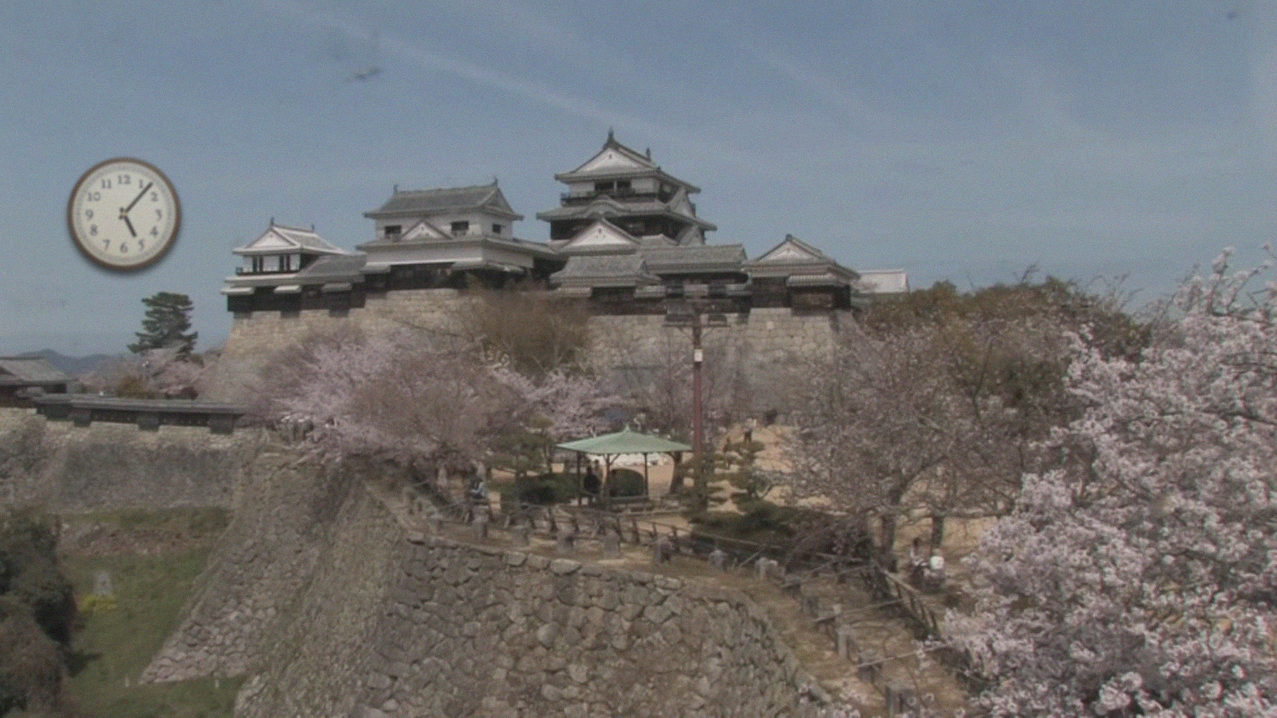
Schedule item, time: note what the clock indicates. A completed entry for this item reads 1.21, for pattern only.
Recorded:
5.07
